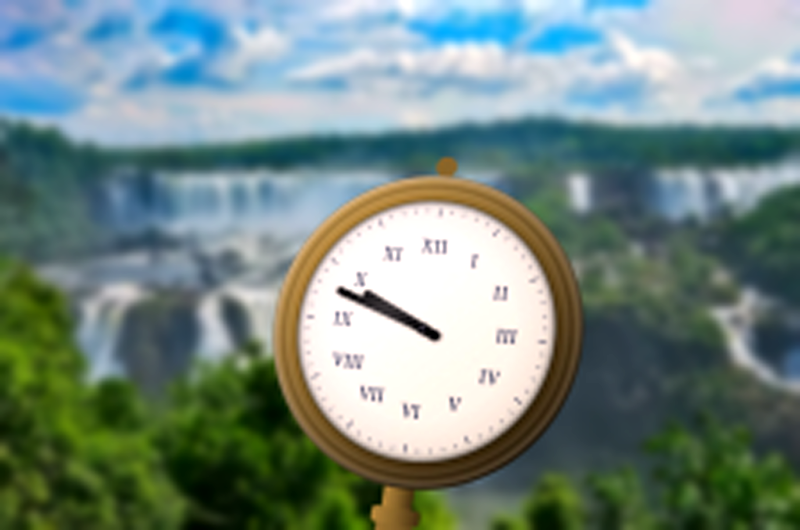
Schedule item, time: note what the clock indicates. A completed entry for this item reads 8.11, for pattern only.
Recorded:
9.48
